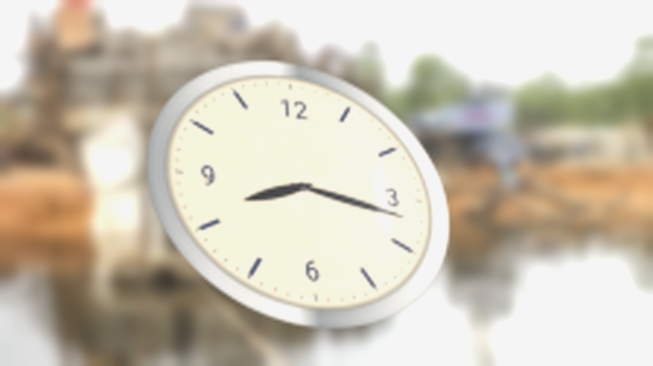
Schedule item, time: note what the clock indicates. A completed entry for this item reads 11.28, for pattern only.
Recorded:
8.17
